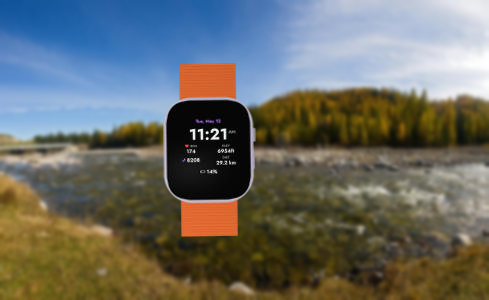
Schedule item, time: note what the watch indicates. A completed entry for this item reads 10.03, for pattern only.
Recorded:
11.21
